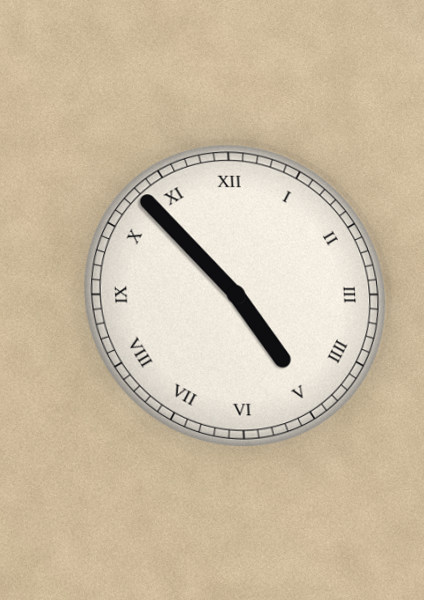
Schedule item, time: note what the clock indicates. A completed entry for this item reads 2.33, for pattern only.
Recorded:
4.53
